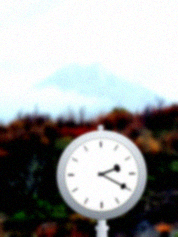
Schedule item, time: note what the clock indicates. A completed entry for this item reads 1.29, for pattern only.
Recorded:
2.20
